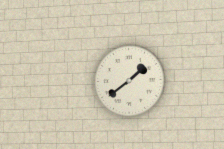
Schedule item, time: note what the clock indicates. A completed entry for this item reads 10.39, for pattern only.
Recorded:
1.39
